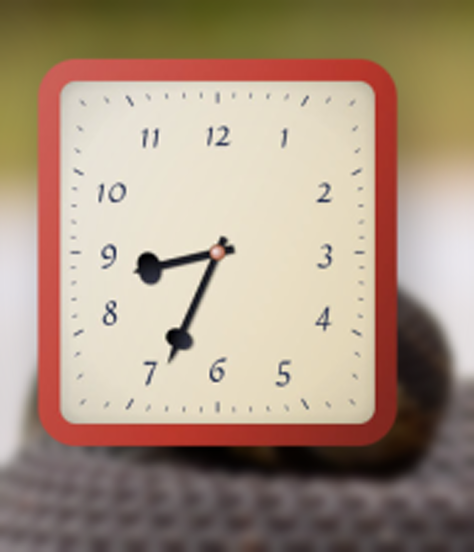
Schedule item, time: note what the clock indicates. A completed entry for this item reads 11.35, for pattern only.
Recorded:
8.34
